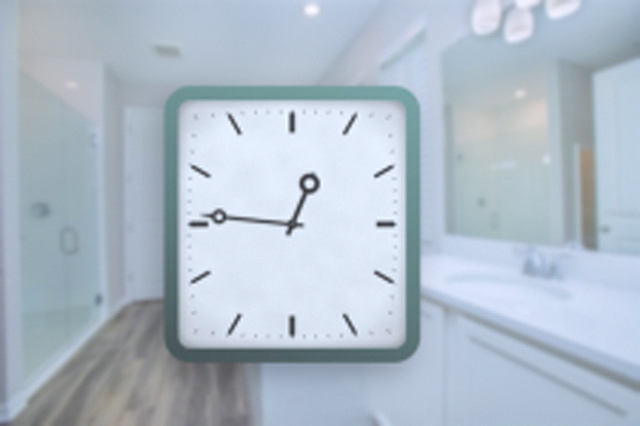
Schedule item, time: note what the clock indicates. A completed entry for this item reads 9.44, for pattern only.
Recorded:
12.46
